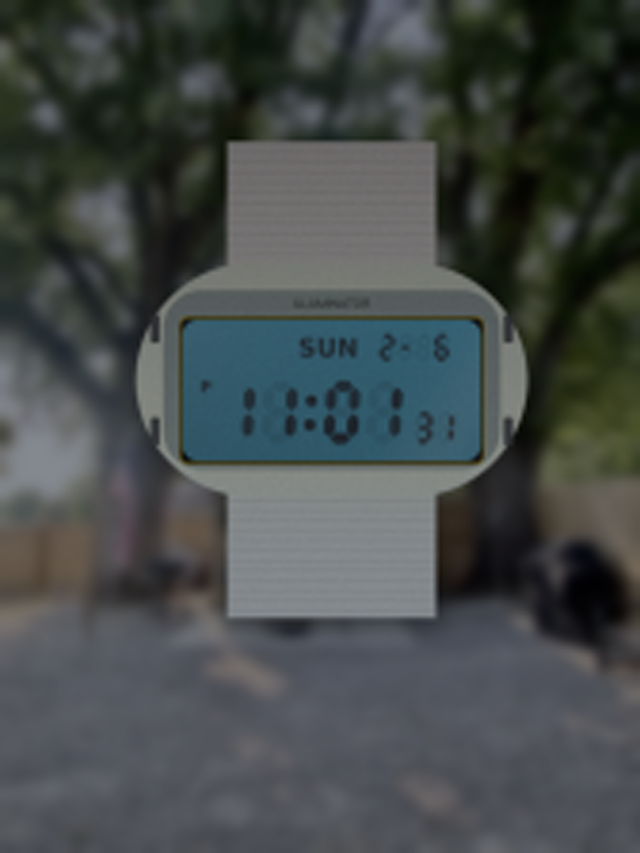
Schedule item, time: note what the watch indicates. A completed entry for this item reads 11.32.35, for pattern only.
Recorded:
11.01.31
